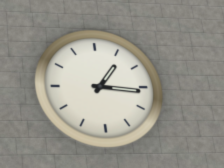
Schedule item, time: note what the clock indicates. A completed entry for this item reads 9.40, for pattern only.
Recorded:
1.16
